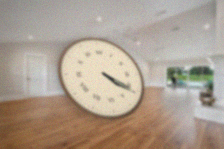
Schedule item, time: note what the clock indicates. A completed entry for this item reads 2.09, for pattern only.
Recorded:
4.21
